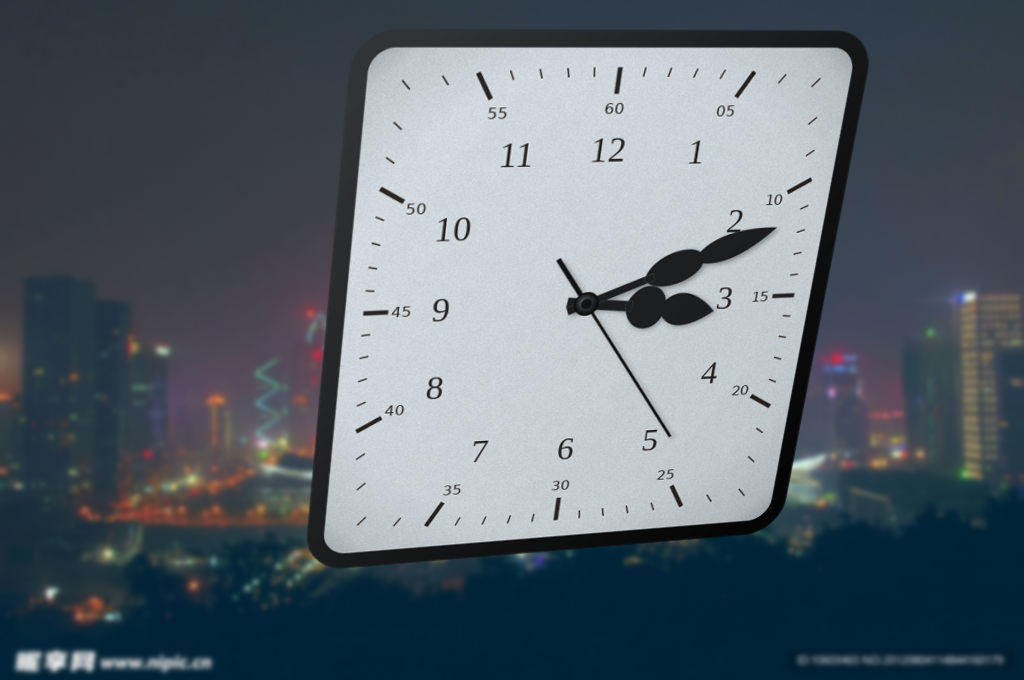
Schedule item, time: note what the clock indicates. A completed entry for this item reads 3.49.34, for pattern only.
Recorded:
3.11.24
